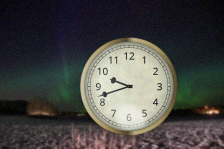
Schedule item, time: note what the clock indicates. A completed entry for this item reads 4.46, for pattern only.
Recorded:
9.42
